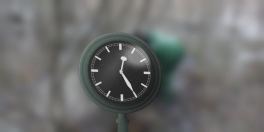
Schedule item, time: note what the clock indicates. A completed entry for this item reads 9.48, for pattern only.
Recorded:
12.25
